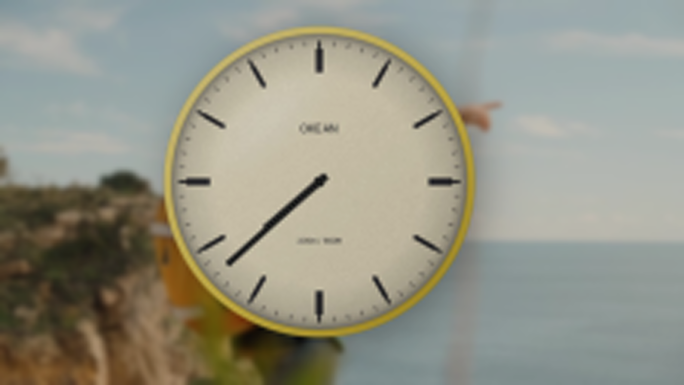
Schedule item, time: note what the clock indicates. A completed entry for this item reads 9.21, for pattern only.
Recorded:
7.38
